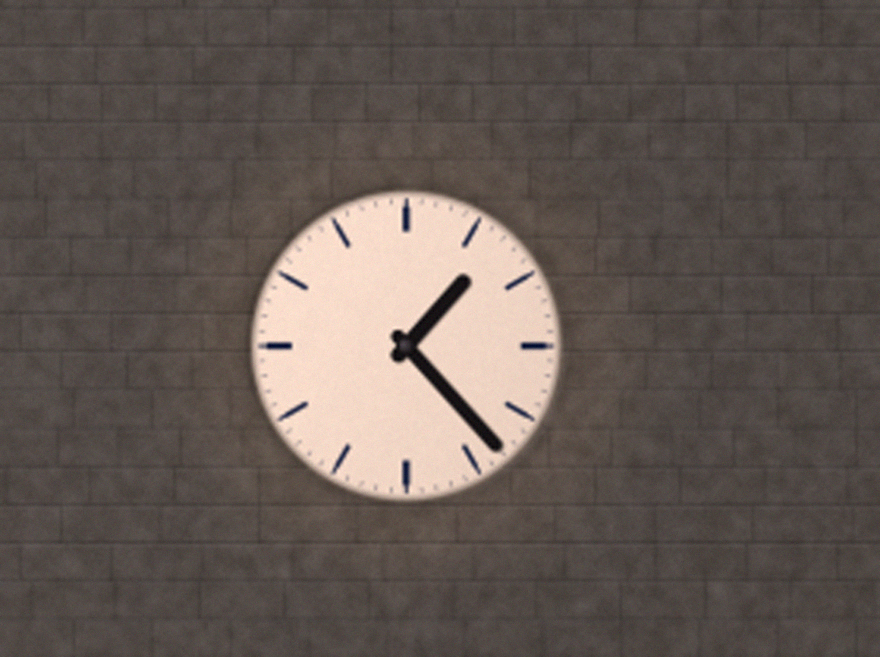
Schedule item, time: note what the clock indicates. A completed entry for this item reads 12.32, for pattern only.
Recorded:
1.23
